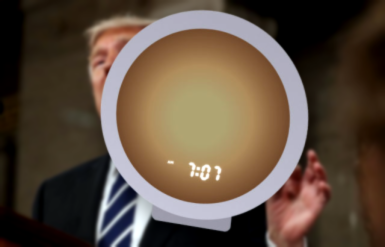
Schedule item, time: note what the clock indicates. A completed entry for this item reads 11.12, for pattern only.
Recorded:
7.07
